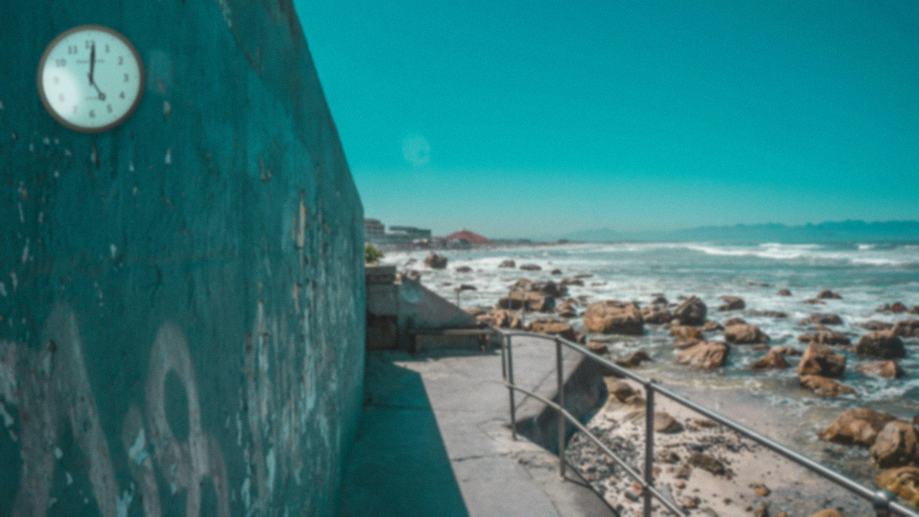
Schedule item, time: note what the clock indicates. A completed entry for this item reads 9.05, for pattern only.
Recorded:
5.01
